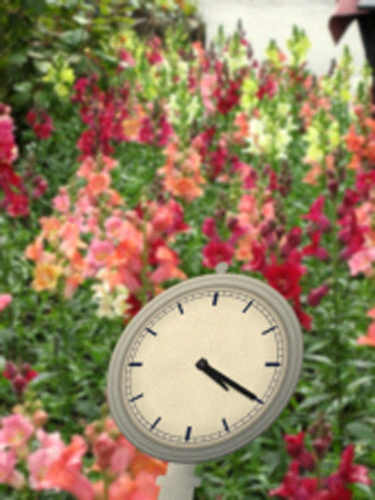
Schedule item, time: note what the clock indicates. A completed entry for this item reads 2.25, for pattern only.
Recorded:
4.20
